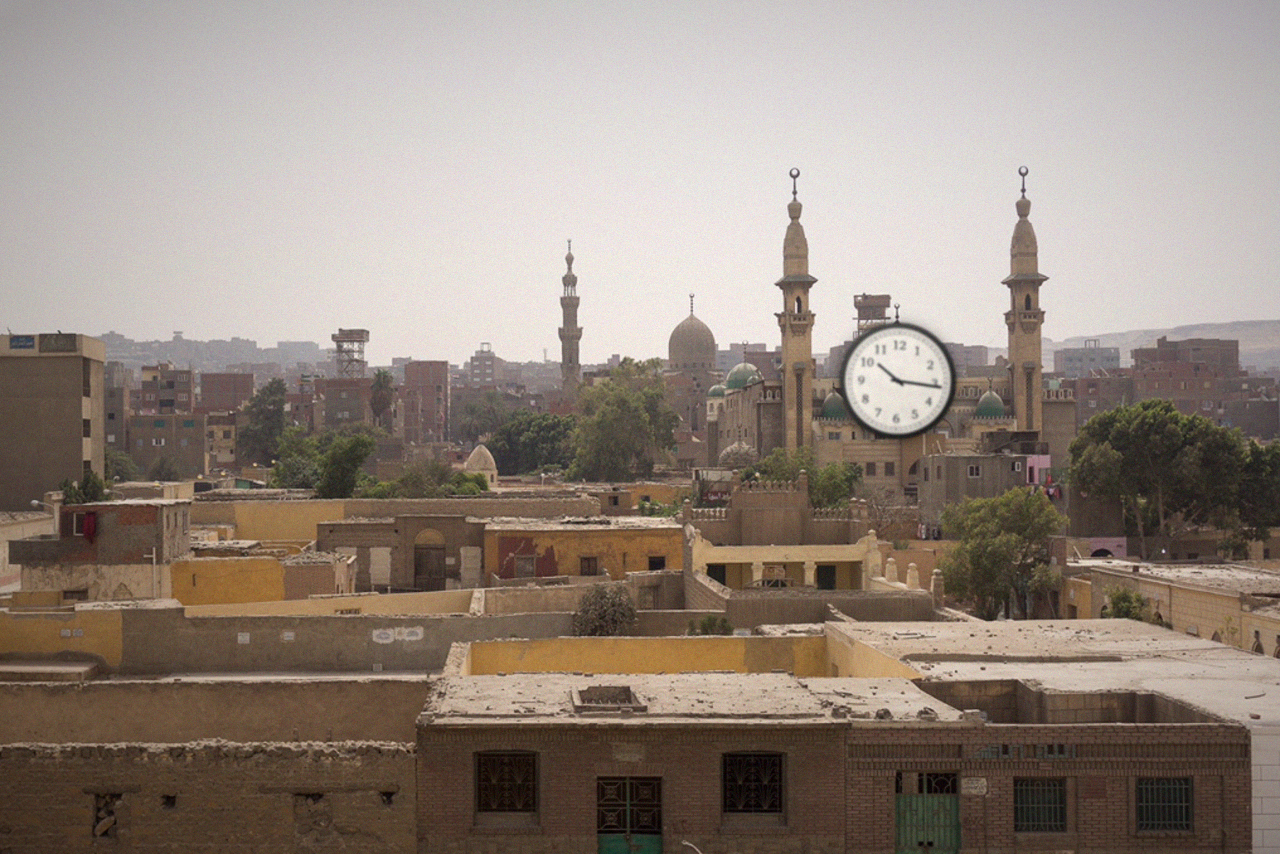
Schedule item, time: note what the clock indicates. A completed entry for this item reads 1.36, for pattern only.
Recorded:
10.16
